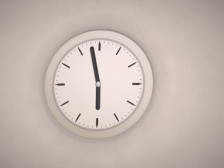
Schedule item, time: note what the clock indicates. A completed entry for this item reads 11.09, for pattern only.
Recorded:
5.58
